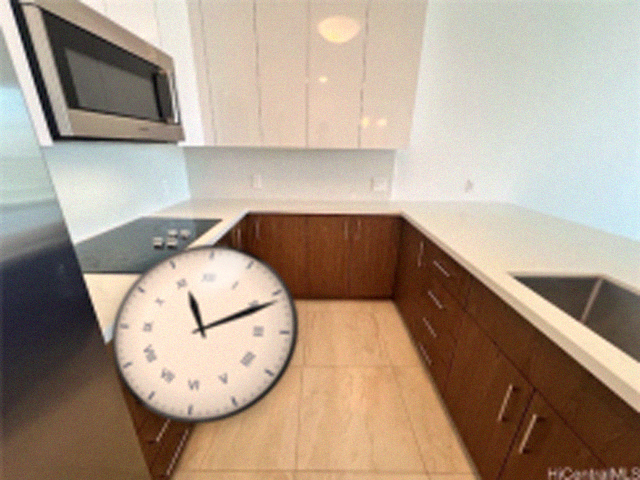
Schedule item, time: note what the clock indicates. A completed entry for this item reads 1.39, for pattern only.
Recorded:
11.11
